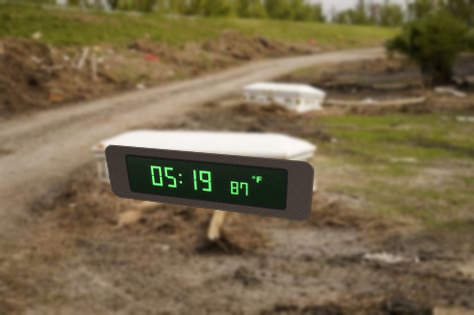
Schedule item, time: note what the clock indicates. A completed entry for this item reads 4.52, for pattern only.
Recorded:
5.19
